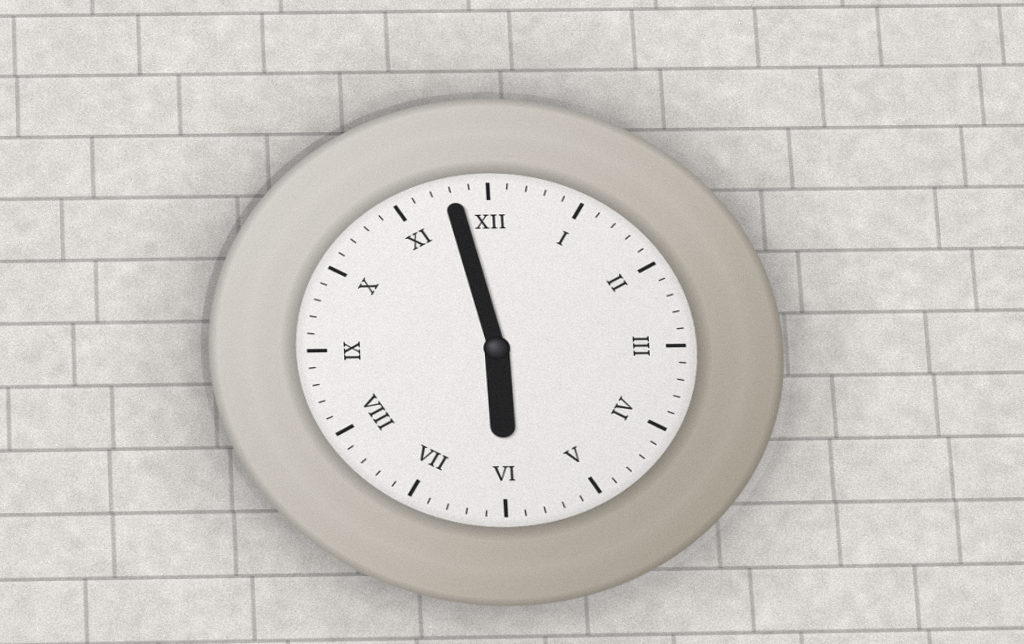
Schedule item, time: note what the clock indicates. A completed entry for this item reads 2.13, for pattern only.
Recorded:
5.58
